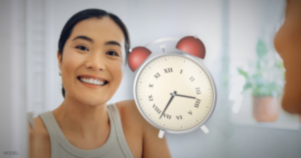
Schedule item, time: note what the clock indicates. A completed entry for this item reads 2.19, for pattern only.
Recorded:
3.37
